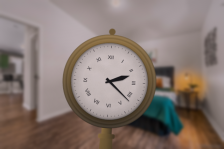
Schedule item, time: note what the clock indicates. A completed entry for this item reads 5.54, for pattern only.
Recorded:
2.22
